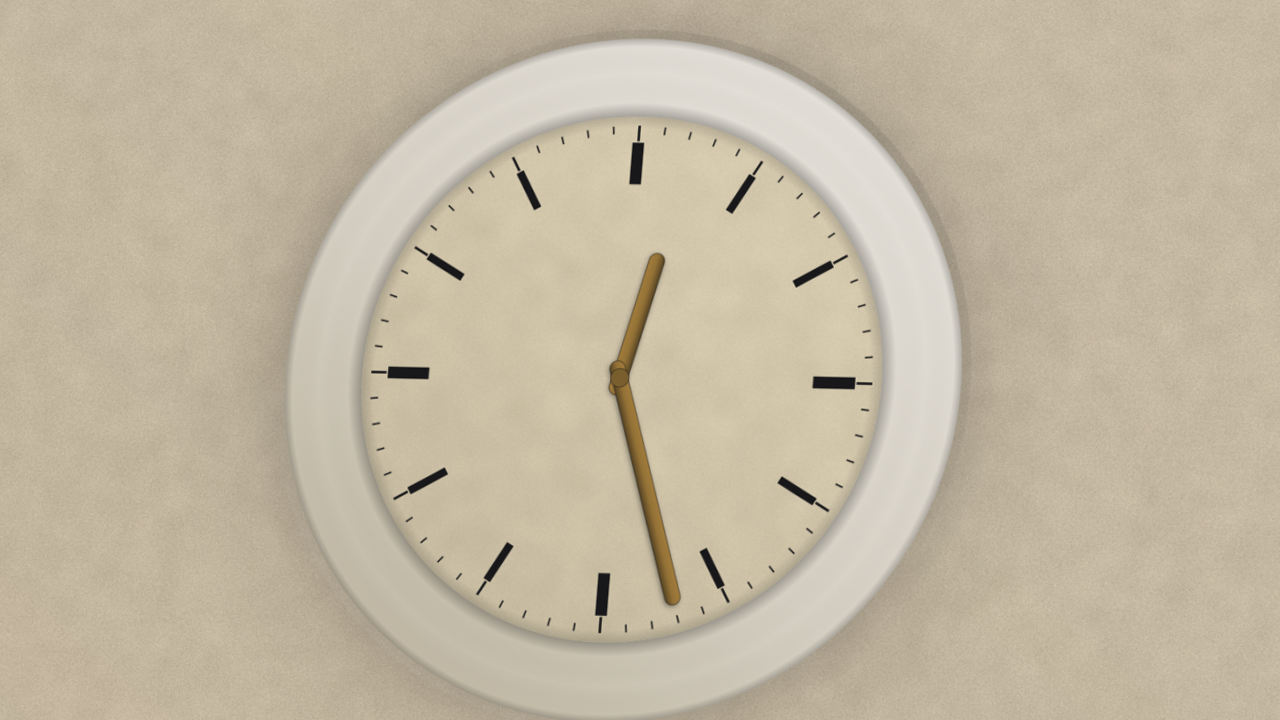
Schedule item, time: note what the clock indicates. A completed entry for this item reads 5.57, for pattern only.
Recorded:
12.27
